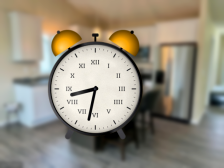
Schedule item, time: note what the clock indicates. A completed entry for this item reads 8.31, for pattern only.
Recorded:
8.32
